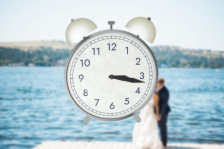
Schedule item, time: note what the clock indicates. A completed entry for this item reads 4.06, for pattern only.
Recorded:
3.17
